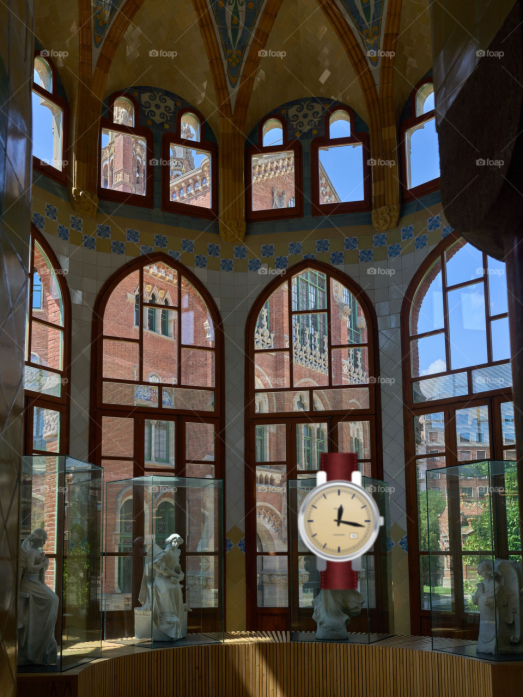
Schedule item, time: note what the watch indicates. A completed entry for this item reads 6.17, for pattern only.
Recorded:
12.17
